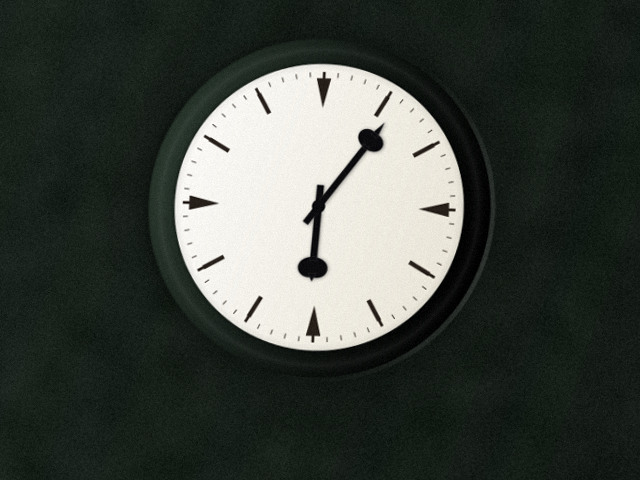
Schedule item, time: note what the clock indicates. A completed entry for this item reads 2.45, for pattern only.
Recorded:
6.06
